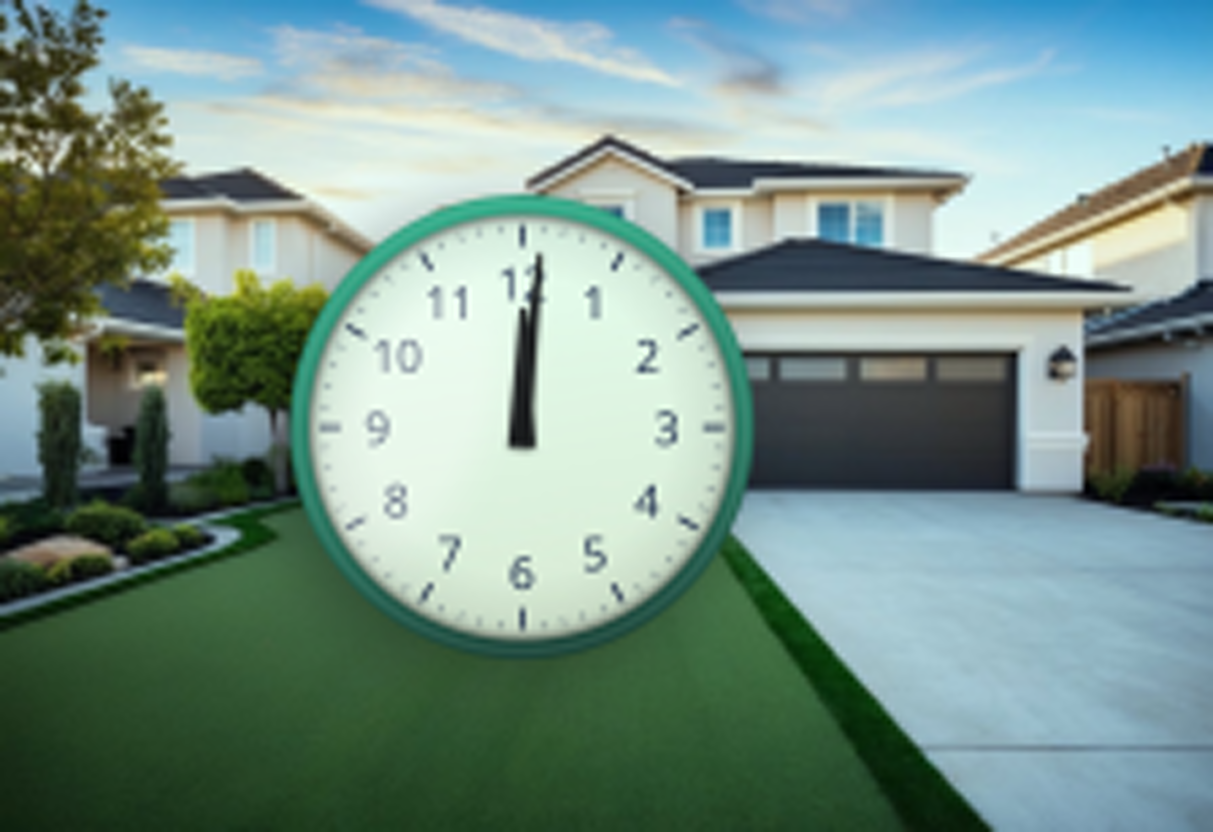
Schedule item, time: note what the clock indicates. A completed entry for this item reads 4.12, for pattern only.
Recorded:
12.01
